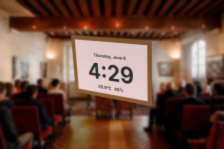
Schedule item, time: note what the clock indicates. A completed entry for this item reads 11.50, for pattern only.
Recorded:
4.29
